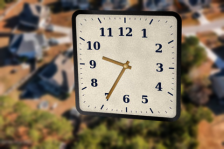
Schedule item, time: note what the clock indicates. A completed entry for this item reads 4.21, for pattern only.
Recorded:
9.35
